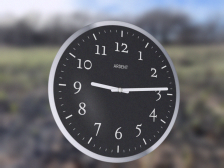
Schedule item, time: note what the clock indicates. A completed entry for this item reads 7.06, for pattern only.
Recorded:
9.14
